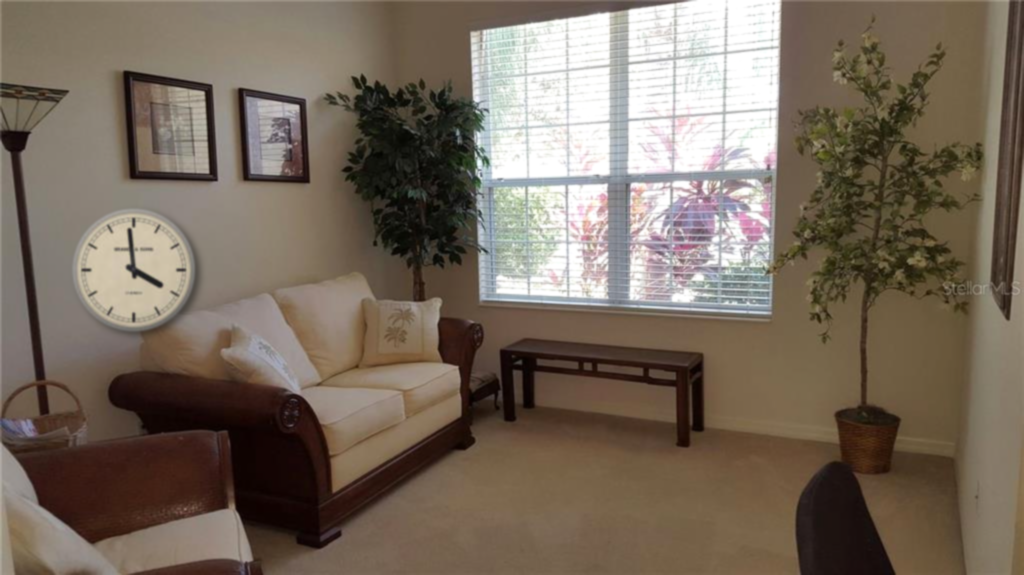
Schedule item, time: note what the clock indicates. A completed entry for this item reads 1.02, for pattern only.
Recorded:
3.59
